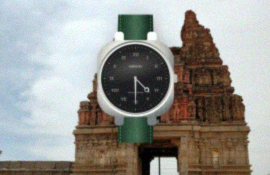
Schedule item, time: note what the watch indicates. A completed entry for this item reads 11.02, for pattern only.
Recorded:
4.30
